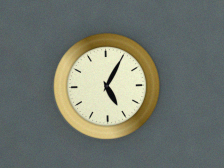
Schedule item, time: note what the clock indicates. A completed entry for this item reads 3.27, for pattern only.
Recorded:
5.05
